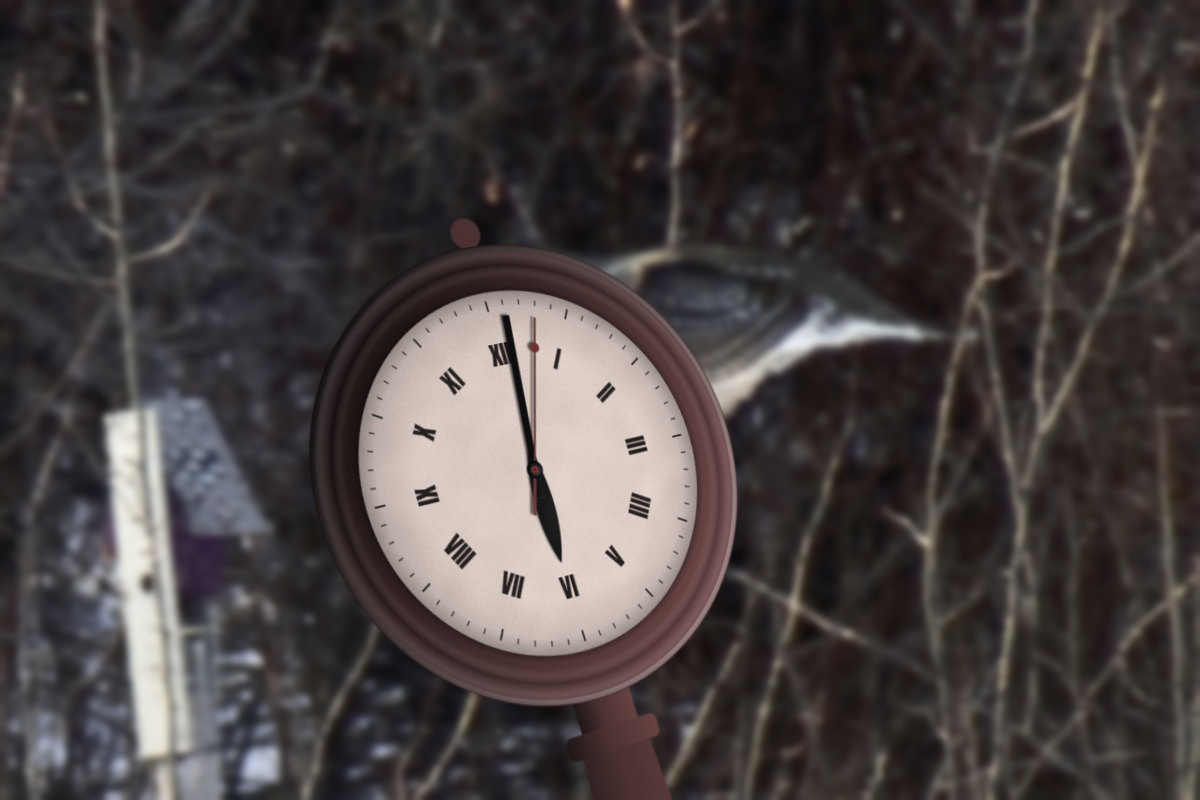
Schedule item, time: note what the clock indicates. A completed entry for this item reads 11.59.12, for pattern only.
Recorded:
6.01.03
